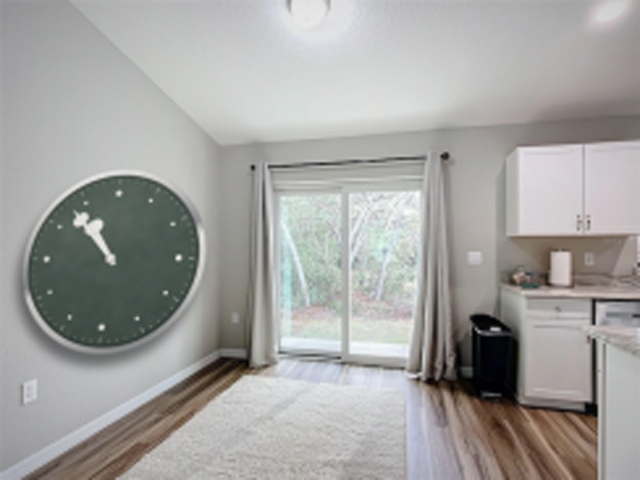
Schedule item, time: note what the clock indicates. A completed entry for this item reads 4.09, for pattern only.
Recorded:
10.53
